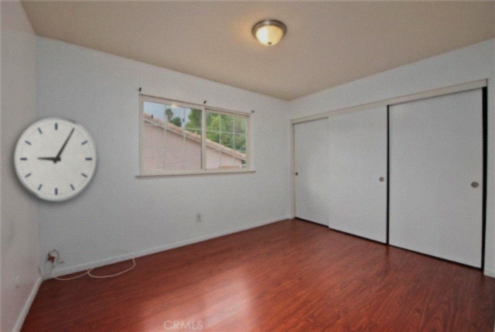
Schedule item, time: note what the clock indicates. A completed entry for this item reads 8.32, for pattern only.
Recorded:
9.05
